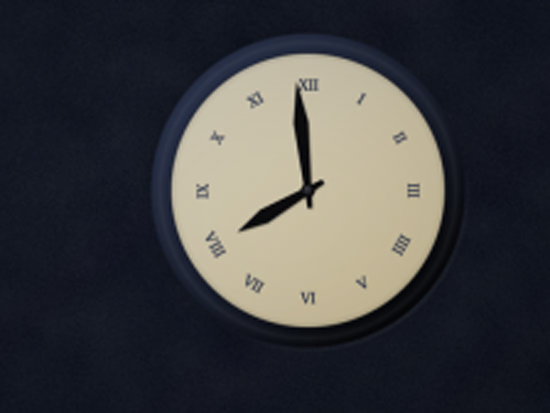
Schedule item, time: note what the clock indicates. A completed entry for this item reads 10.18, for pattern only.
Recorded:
7.59
